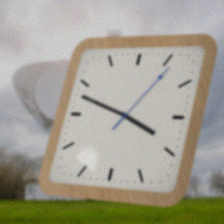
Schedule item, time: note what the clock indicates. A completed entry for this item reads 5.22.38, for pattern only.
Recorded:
3.48.06
